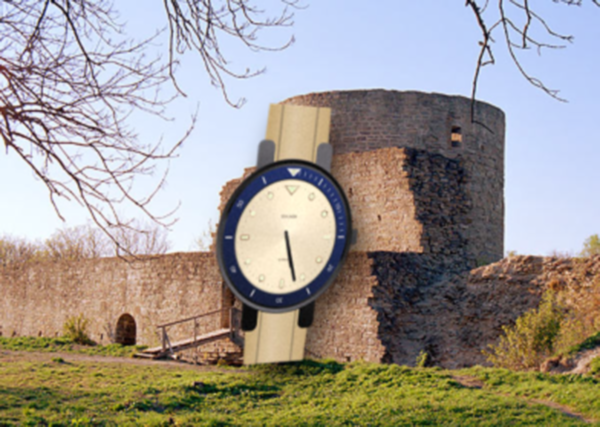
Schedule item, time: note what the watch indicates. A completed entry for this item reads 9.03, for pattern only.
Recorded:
5.27
